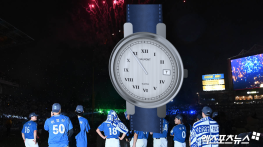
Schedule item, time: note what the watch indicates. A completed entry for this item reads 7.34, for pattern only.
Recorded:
10.54
